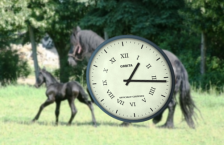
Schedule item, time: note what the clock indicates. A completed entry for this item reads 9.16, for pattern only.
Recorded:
1.16
